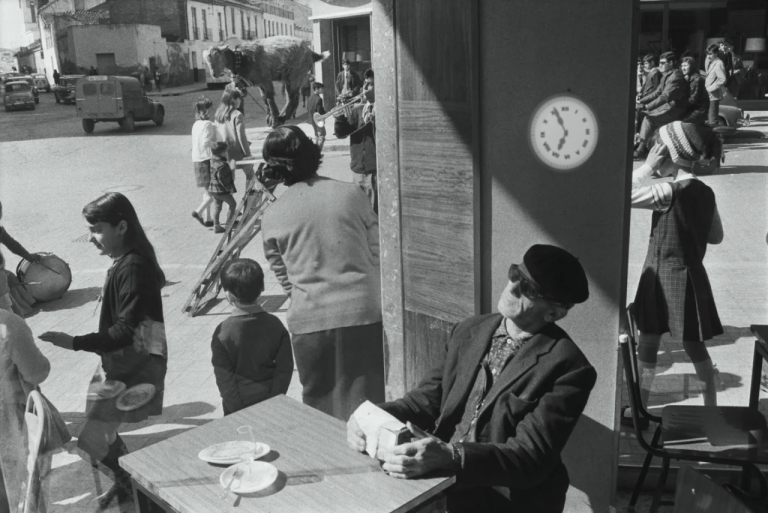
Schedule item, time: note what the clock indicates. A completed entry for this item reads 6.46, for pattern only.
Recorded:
6.56
